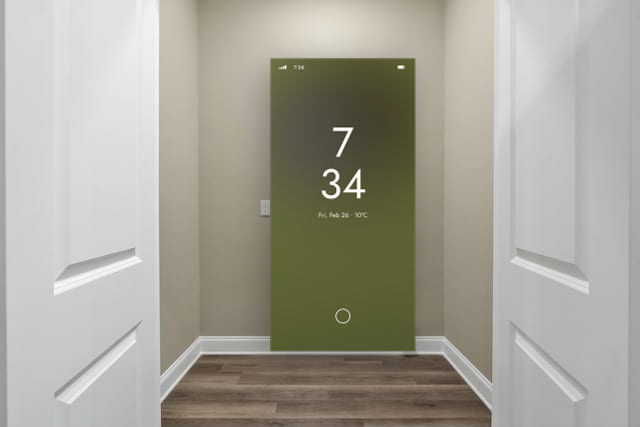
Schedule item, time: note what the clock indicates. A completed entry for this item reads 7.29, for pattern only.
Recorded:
7.34
